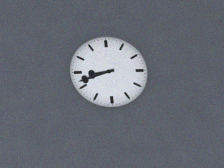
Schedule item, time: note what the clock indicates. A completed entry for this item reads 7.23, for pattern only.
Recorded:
8.42
